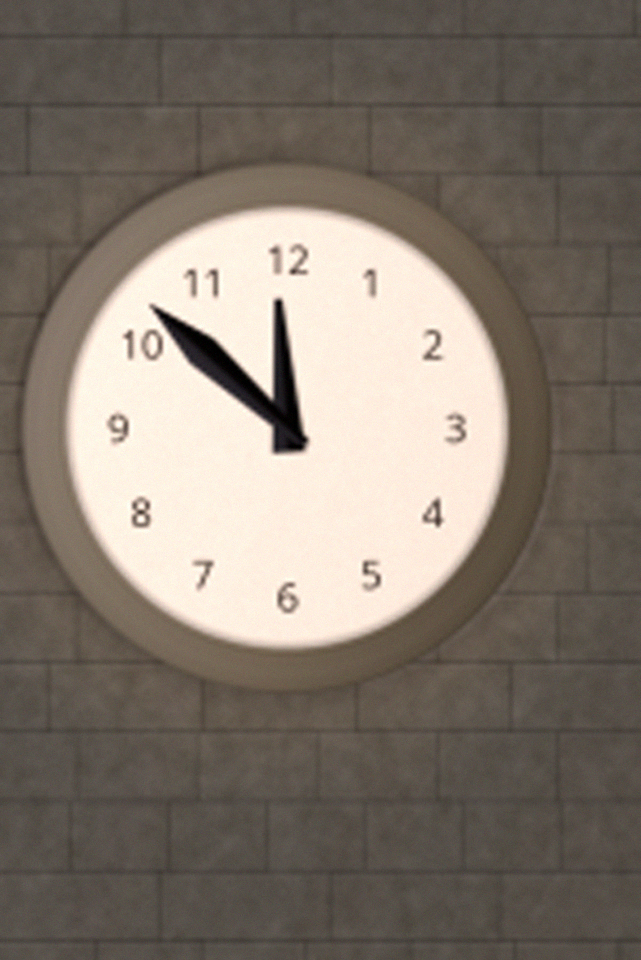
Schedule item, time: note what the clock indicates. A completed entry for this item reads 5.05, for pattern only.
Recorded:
11.52
